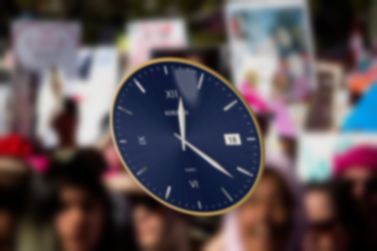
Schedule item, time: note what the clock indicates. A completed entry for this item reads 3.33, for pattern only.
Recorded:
12.22
